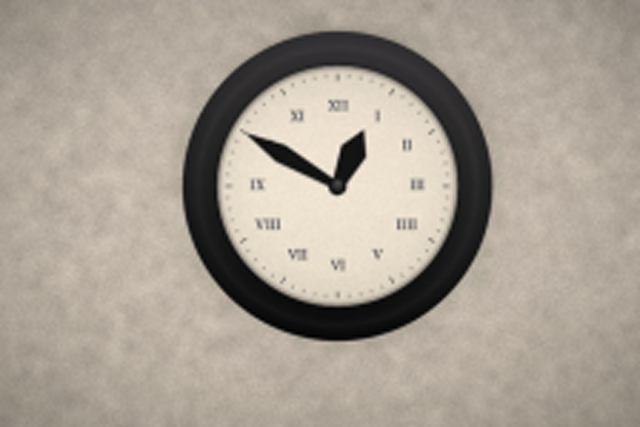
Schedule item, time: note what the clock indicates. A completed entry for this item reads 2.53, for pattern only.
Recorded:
12.50
